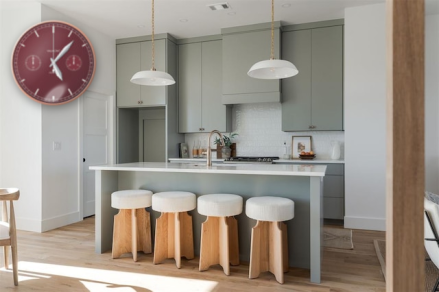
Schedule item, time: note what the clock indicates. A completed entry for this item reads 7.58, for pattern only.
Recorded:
5.07
